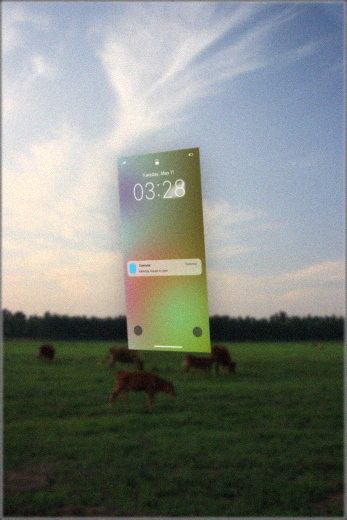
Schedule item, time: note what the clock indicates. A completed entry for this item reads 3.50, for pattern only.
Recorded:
3.28
